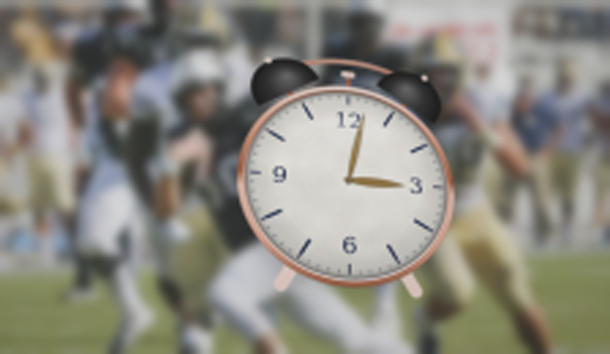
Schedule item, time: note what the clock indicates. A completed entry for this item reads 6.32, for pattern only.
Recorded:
3.02
